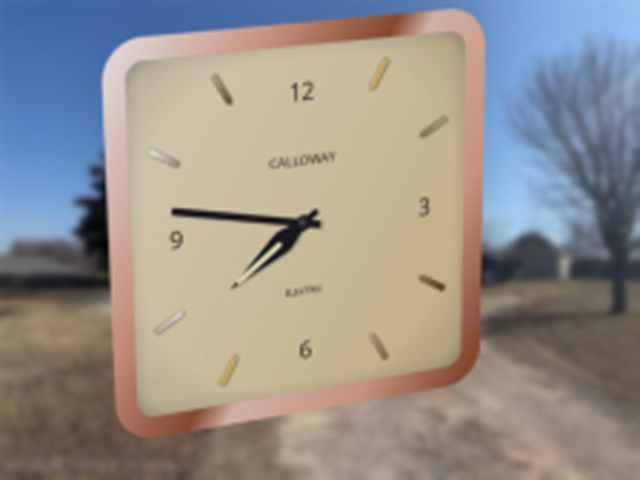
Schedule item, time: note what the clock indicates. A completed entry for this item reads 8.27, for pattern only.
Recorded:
7.47
